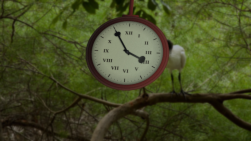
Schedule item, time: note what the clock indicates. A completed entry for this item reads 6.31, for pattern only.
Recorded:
3.55
